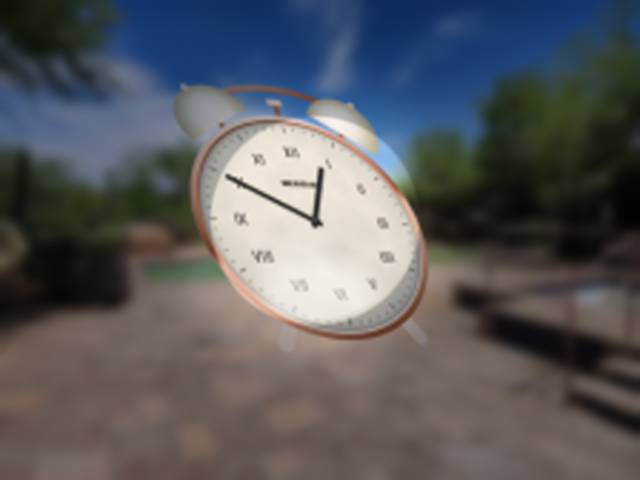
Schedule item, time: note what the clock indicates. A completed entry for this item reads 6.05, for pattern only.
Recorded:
12.50
